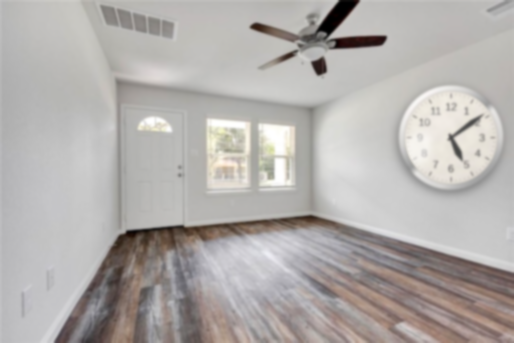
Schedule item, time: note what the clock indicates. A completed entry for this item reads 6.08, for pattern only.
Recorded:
5.09
